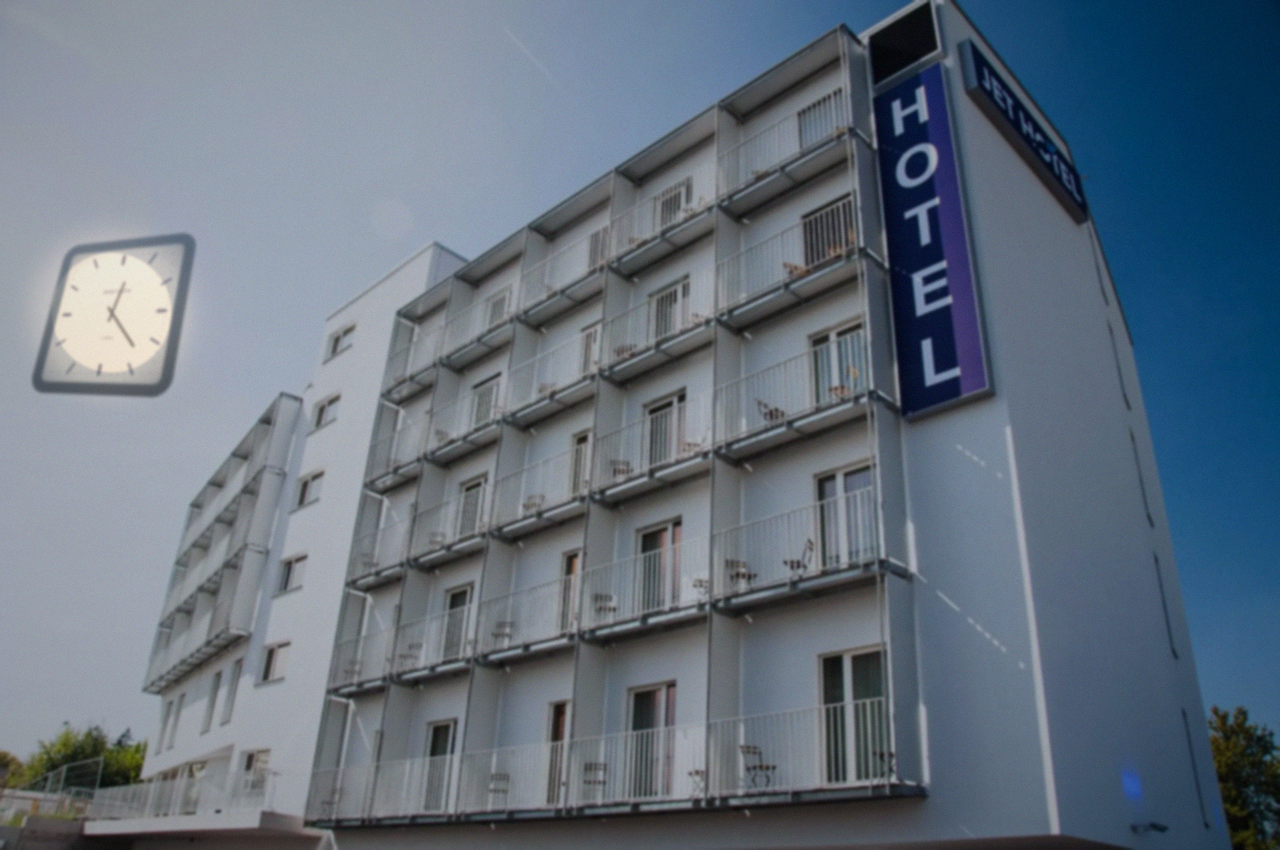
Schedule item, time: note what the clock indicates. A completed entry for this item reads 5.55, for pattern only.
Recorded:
12.23
